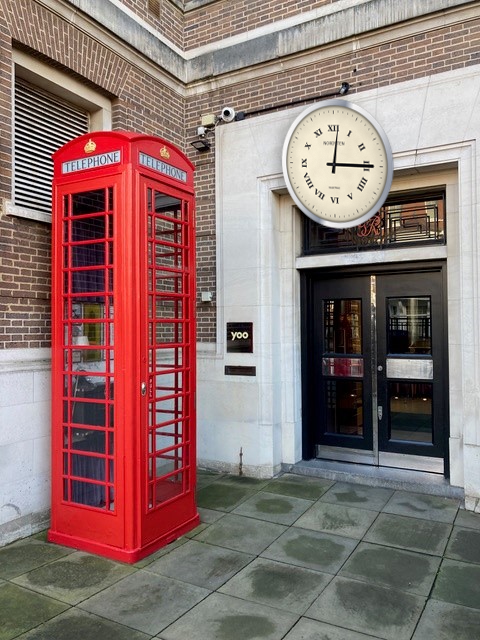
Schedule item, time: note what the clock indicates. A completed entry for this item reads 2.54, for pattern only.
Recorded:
12.15
